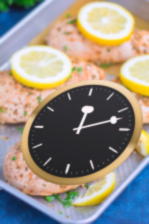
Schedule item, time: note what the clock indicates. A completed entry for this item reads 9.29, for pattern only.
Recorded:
12.12
